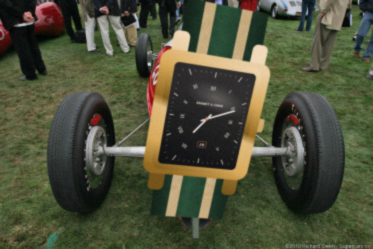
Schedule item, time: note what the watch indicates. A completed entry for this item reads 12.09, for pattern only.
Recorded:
7.11
